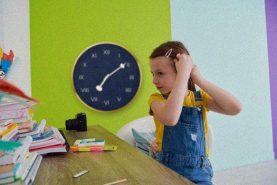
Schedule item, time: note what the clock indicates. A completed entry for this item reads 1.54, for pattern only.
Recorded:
7.09
